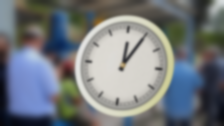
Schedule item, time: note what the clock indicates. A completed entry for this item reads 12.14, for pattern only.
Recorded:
12.05
